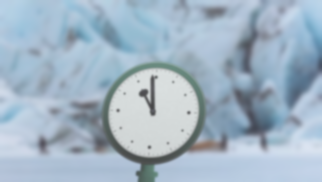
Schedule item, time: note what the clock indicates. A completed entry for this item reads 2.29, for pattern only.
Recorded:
10.59
